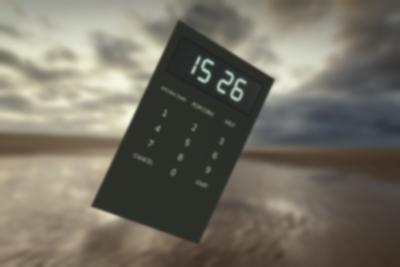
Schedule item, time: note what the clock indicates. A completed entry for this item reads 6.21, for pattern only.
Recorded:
15.26
